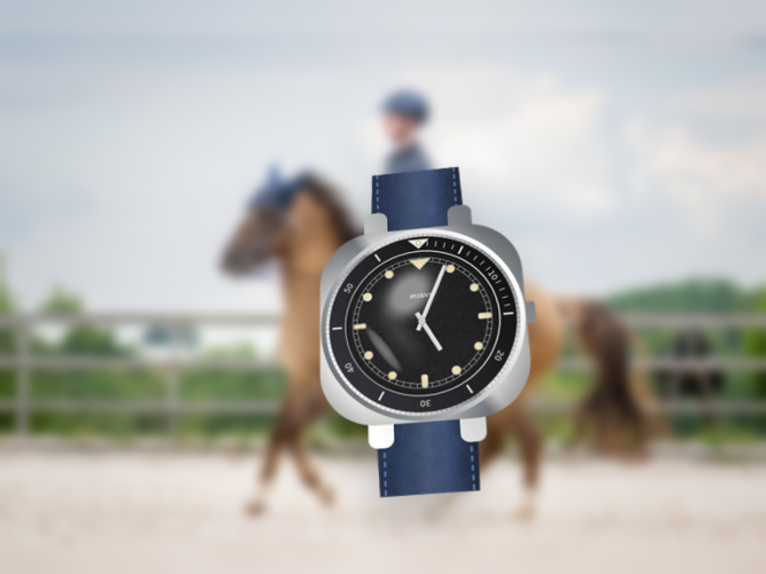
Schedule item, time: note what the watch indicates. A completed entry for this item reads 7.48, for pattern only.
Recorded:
5.04
